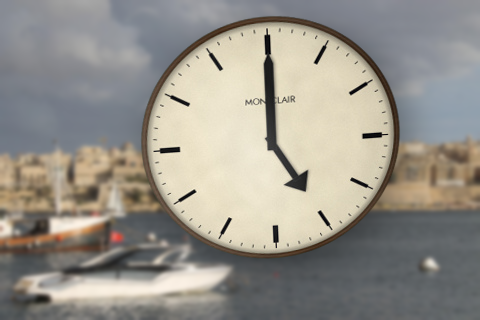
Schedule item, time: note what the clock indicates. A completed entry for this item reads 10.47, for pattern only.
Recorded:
5.00
